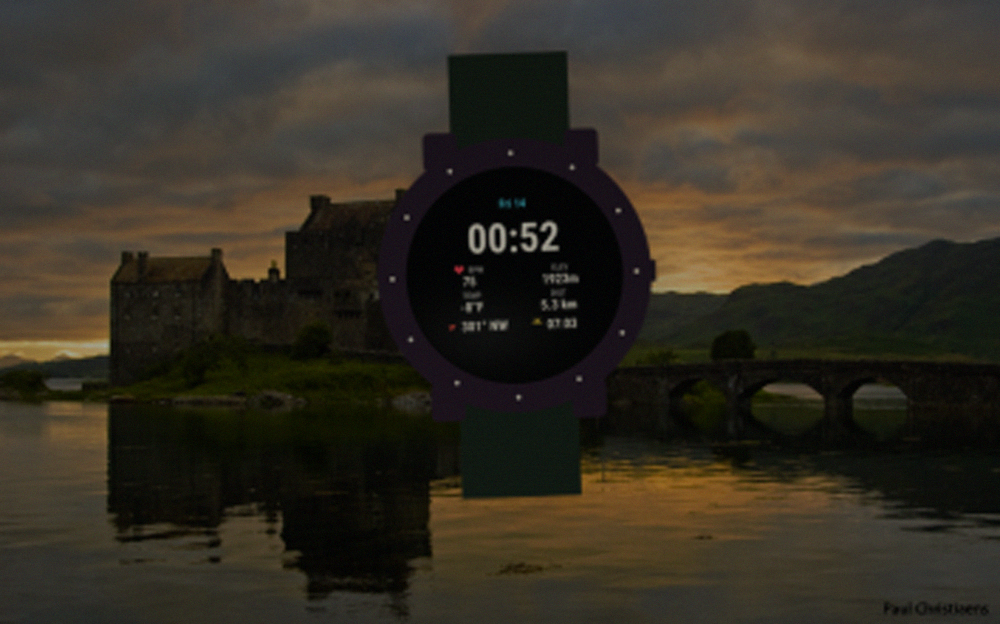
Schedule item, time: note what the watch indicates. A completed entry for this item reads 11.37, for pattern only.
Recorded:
0.52
